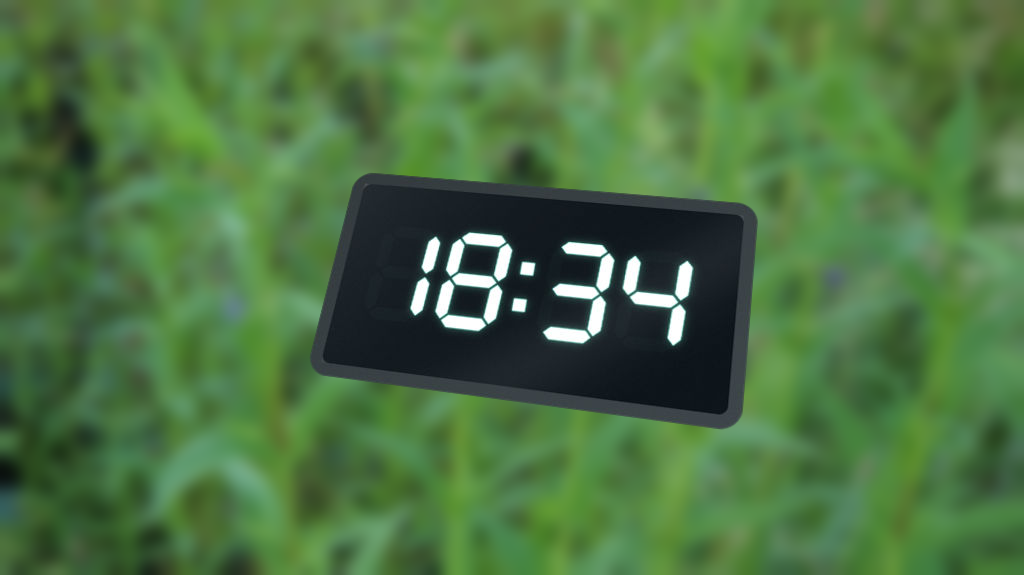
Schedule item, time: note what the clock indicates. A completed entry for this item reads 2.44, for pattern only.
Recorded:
18.34
